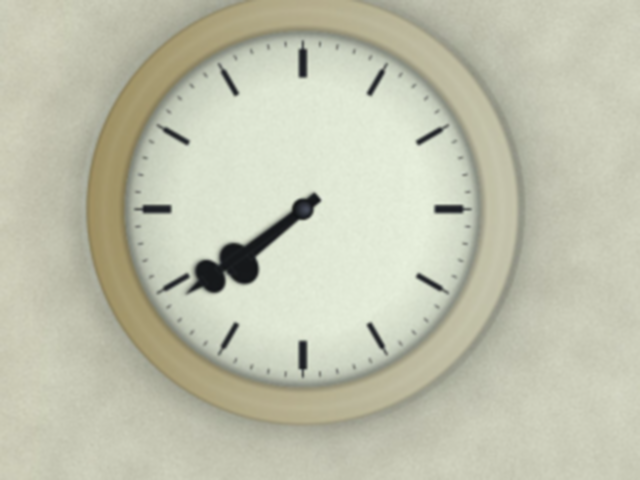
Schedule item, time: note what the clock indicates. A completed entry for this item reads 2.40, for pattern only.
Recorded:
7.39
